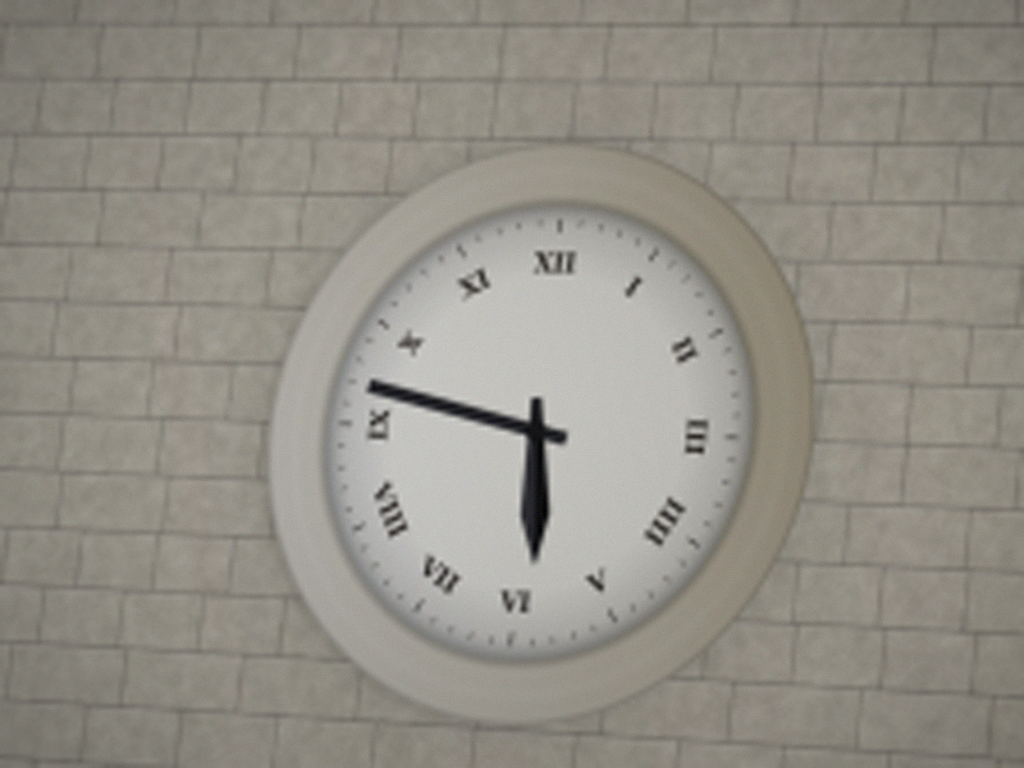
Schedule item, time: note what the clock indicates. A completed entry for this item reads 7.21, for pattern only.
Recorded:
5.47
